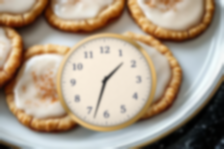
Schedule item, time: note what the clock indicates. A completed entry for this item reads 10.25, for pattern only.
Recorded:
1.33
